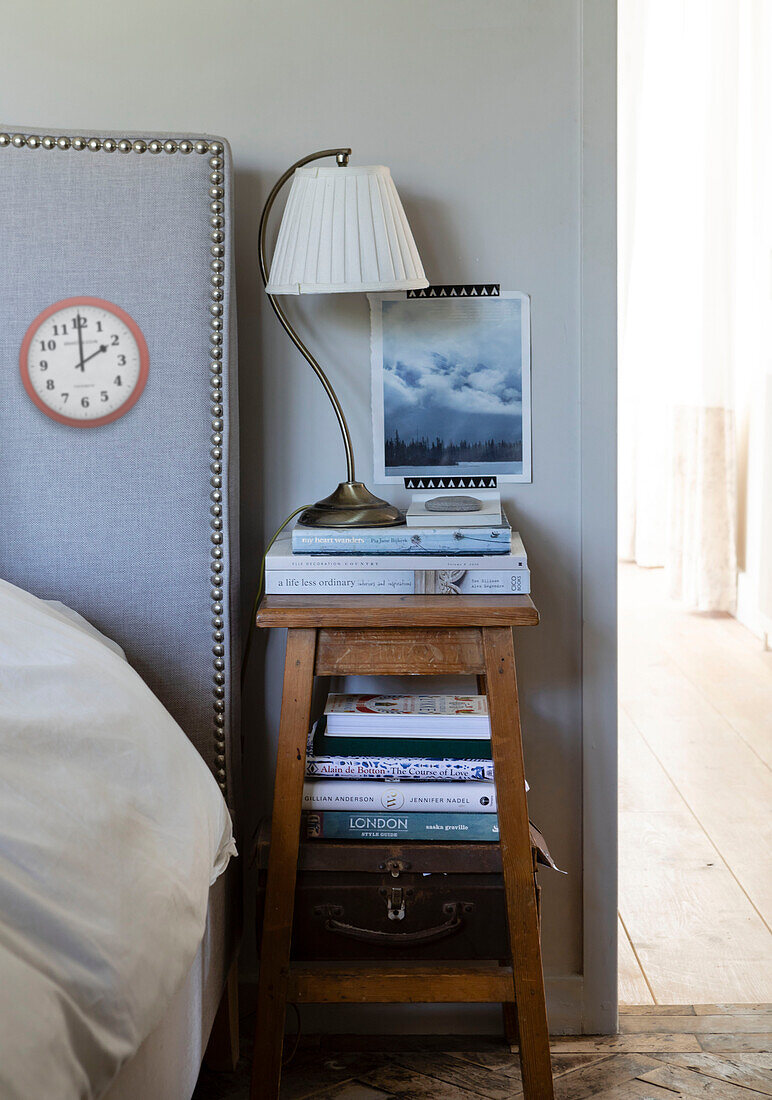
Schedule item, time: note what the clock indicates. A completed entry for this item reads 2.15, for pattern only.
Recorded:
2.00
